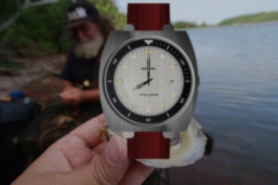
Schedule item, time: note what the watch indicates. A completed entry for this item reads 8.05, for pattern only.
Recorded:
8.00
